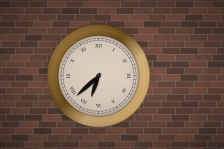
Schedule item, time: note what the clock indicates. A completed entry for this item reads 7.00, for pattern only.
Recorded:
6.38
